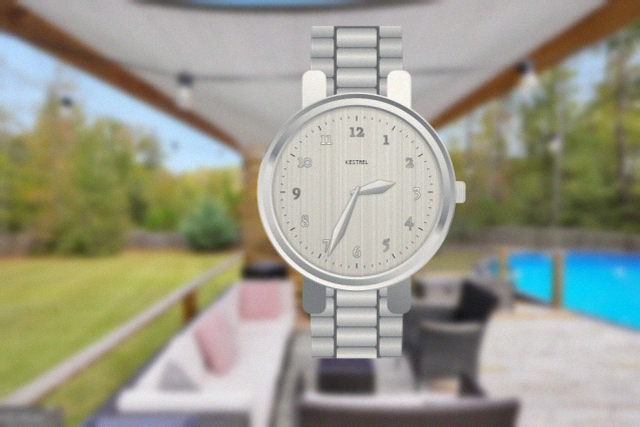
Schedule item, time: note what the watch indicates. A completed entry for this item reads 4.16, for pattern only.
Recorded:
2.34
